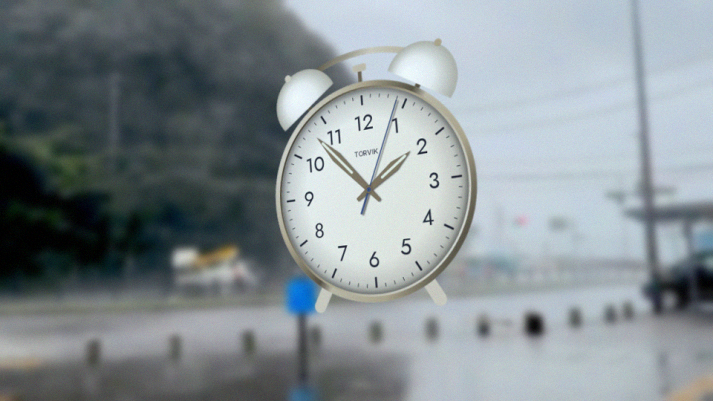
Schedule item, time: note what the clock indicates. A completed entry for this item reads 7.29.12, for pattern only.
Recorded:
1.53.04
